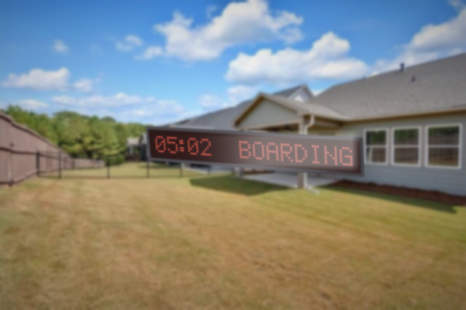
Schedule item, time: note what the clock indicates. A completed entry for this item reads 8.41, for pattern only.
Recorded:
5.02
